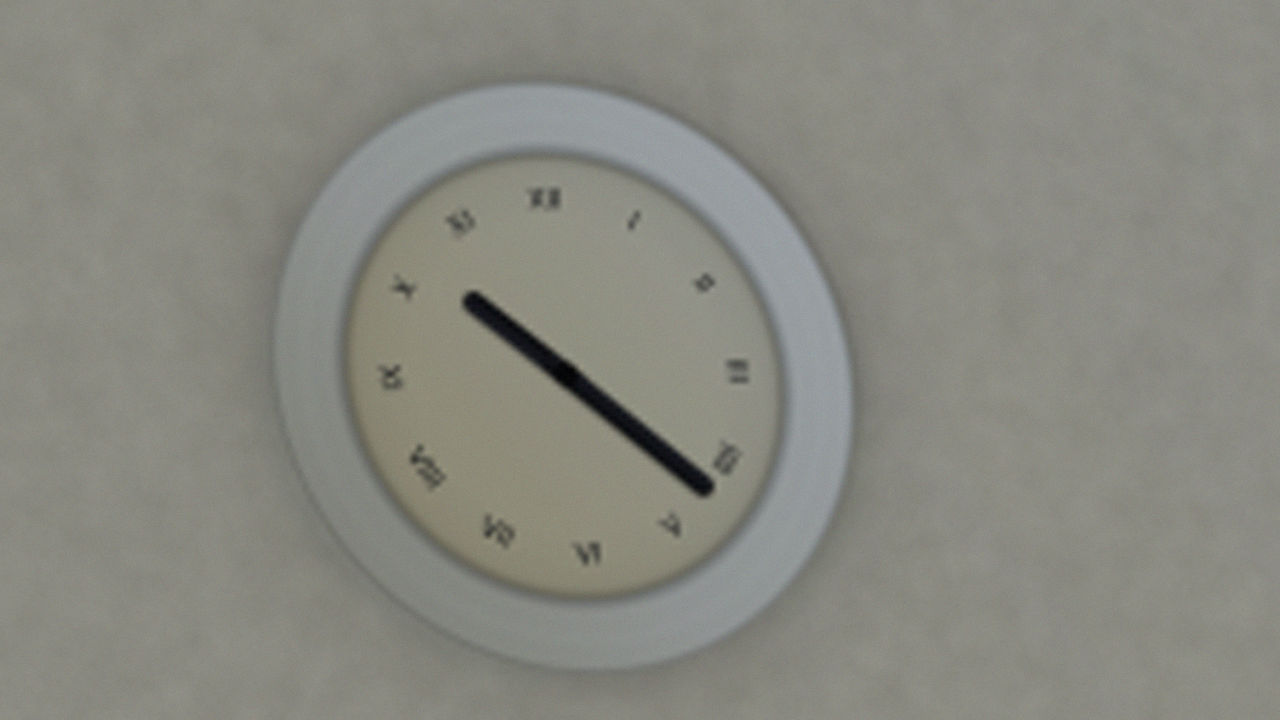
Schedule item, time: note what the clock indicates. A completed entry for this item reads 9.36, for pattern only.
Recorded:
10.22
